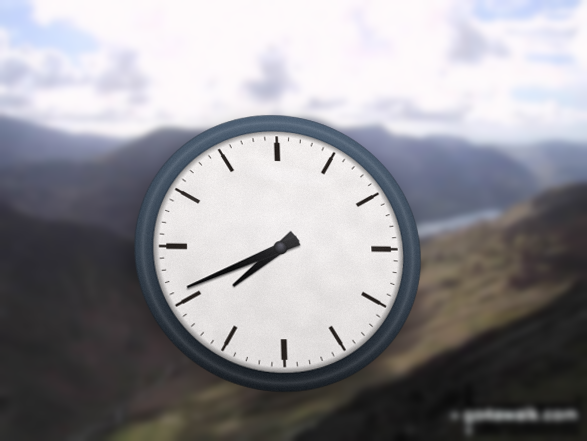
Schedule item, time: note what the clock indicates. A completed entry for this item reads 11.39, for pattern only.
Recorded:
7.41
